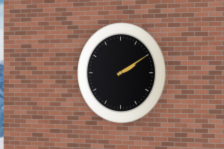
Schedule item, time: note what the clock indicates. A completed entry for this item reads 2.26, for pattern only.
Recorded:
2.10
